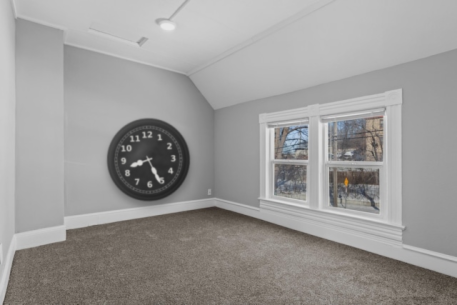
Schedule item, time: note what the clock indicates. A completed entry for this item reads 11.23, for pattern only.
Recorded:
8.26
